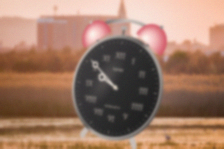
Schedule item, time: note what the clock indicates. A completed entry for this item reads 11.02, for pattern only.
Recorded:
9.51
